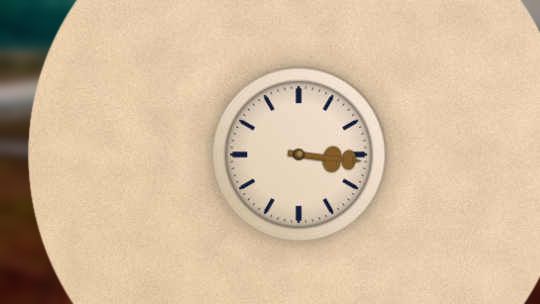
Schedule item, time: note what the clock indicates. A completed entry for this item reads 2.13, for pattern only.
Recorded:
3.16
